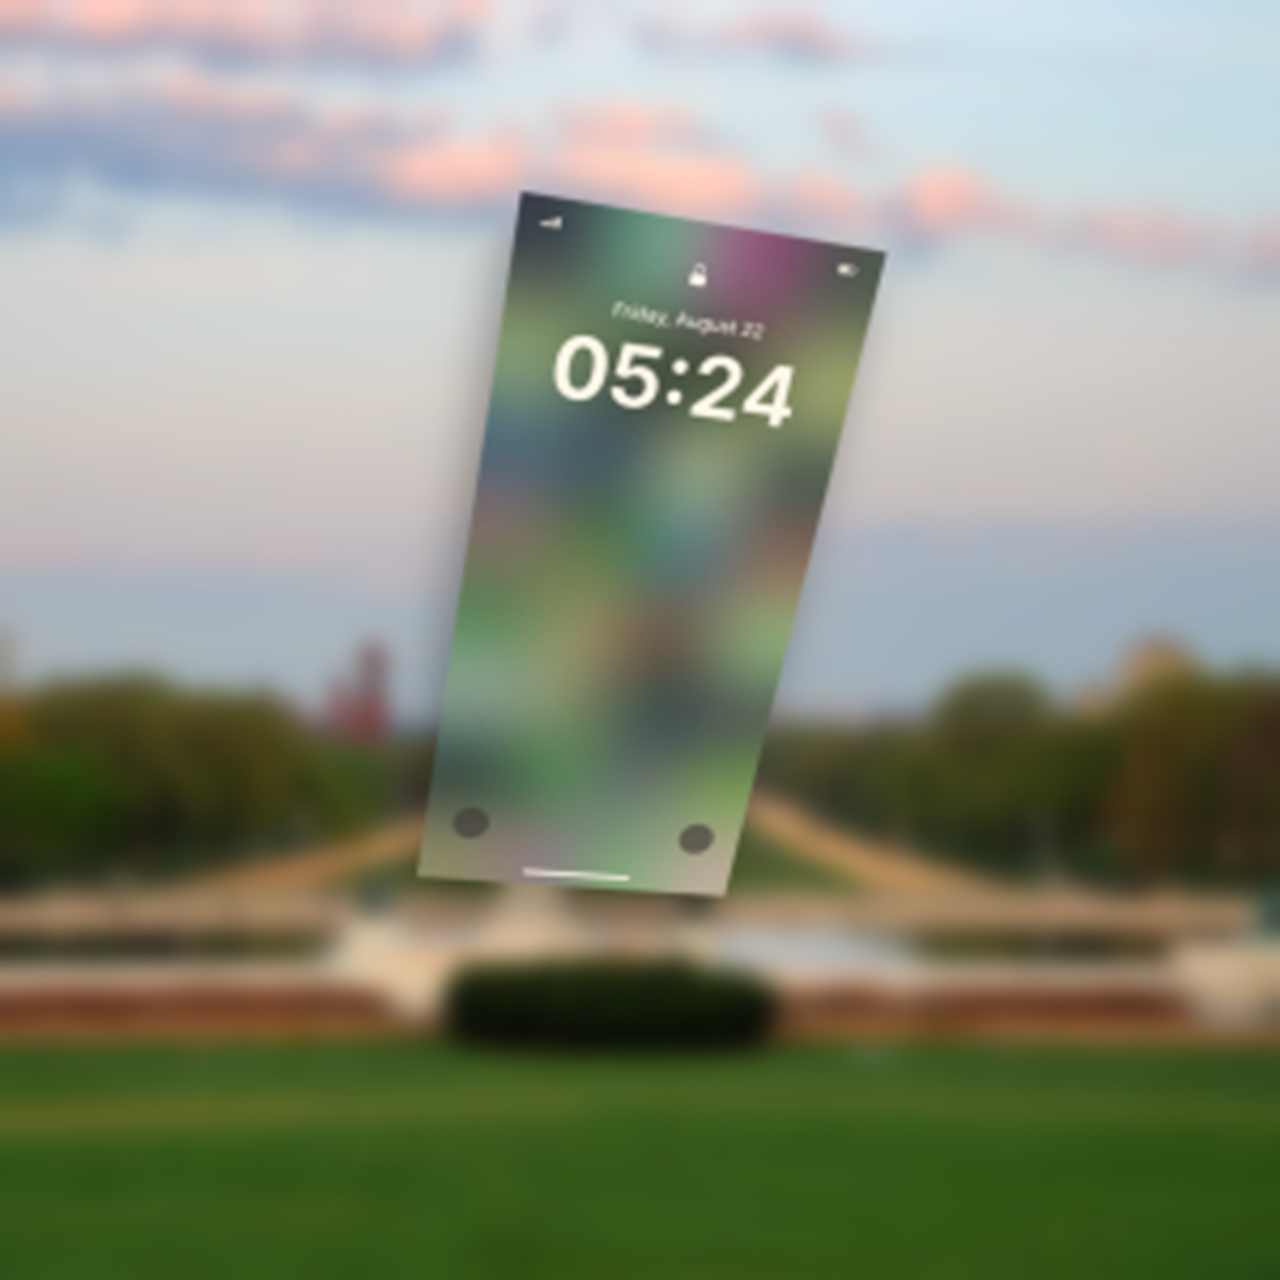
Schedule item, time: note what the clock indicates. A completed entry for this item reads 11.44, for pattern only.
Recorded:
5.24
